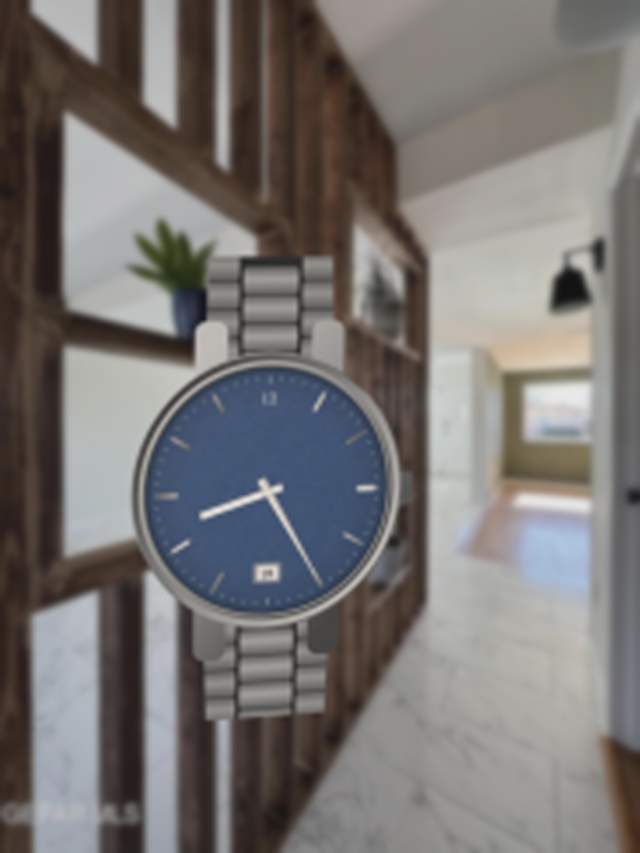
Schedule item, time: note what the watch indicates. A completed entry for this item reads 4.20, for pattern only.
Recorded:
8.25
